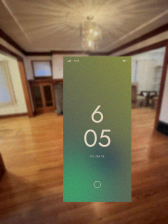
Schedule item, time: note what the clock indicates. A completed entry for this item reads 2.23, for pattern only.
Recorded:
6.05
